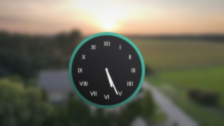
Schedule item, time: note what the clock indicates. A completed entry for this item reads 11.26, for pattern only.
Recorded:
5.26
